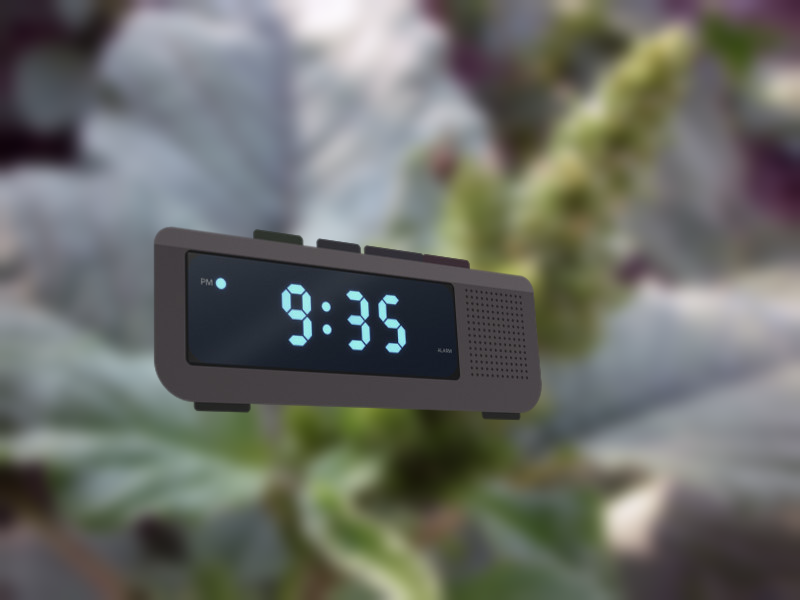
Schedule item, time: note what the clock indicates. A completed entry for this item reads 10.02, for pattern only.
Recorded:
9.35
